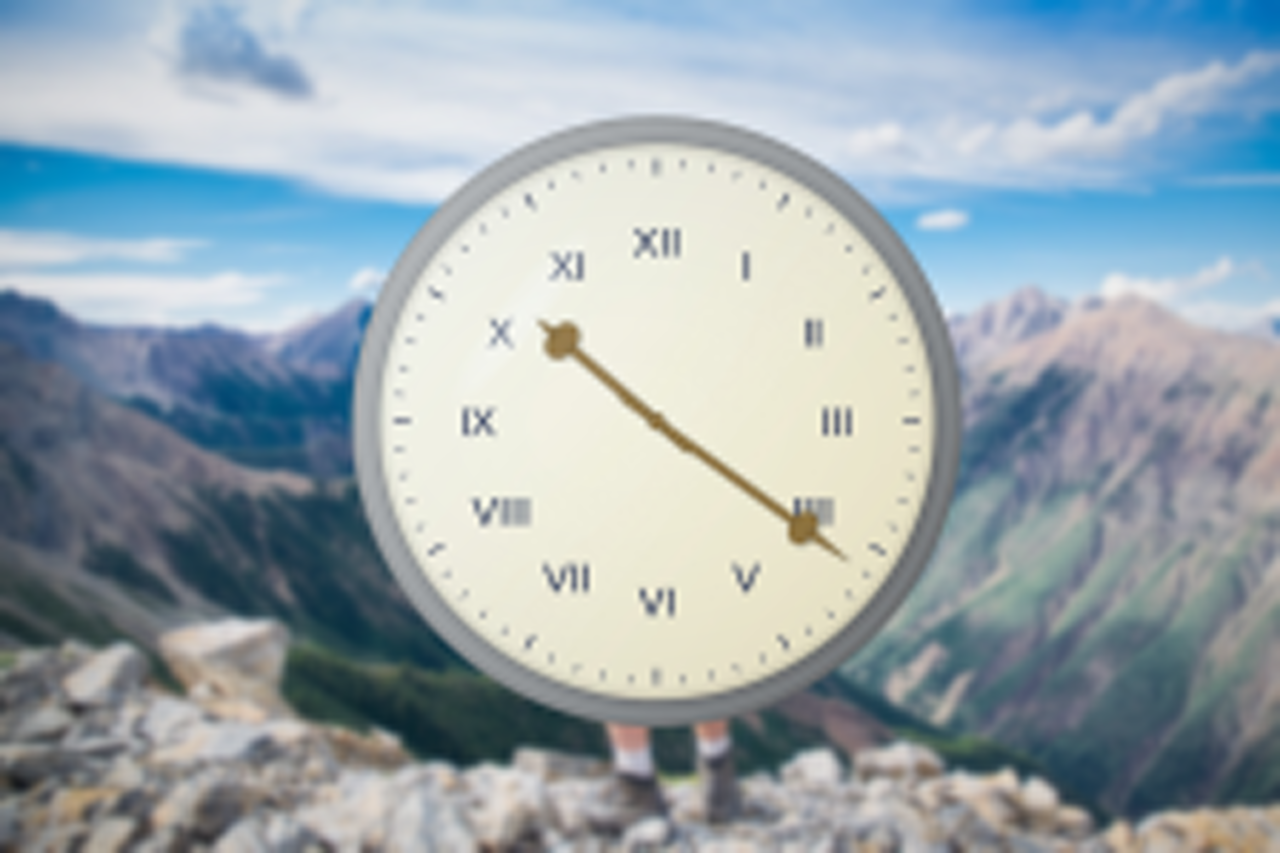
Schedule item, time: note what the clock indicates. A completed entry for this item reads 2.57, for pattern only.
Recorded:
10.21
